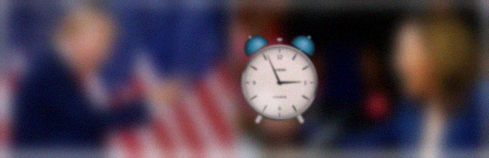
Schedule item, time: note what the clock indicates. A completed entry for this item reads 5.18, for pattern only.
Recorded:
2.56
